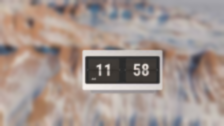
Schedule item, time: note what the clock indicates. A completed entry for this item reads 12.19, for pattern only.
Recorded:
11.58
